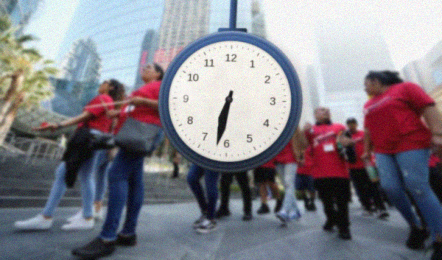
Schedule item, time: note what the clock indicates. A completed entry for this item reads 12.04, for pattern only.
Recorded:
6.32
